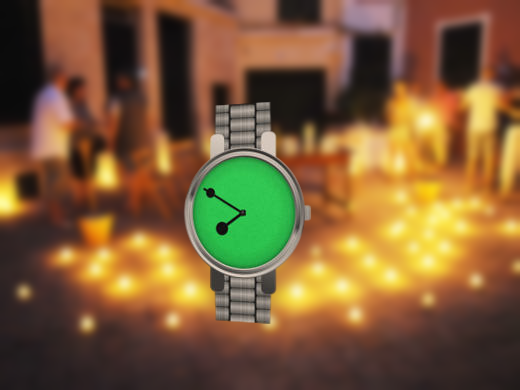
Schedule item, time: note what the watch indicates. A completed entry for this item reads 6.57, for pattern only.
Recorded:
7.50
